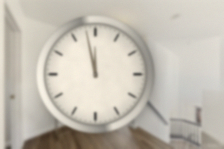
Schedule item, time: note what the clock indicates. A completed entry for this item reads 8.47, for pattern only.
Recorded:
11.58
